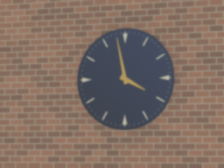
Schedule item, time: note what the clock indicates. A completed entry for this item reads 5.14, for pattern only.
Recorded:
3.58
